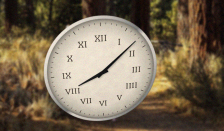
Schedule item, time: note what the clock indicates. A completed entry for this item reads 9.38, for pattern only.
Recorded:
8.08
